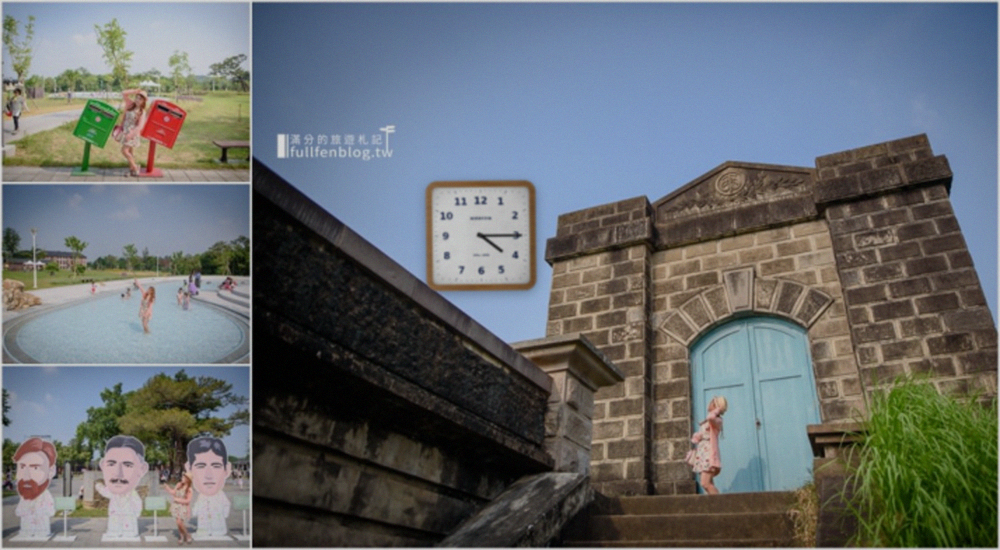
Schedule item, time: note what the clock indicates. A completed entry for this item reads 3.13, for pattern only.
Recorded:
4.15
